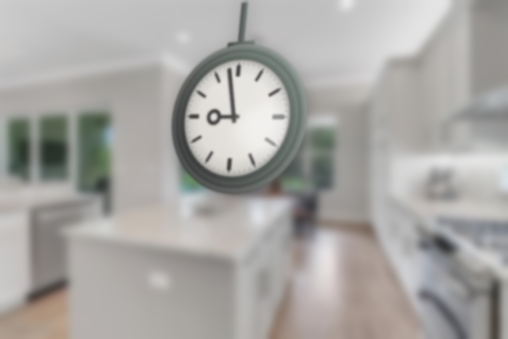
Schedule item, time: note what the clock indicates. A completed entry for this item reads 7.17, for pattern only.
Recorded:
8.58
